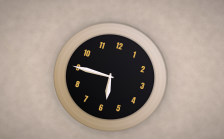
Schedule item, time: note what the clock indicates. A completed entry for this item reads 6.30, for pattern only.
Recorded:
5.45
